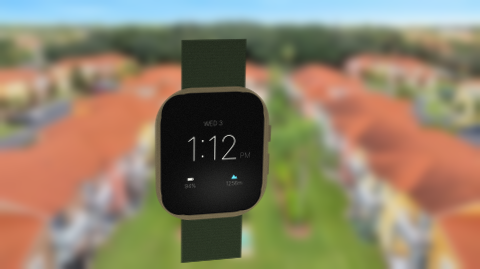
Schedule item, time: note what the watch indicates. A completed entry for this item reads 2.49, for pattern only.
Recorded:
1.12
